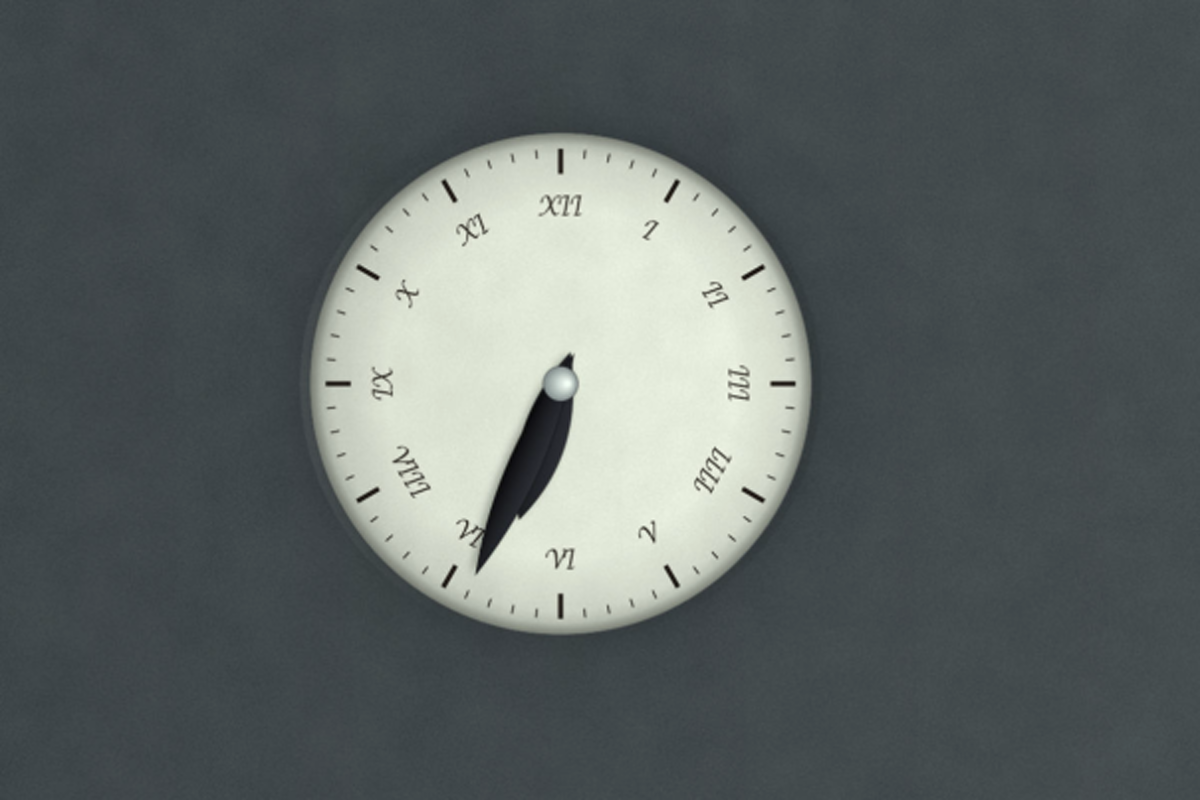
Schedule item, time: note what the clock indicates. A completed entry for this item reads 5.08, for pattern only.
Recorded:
6.34
